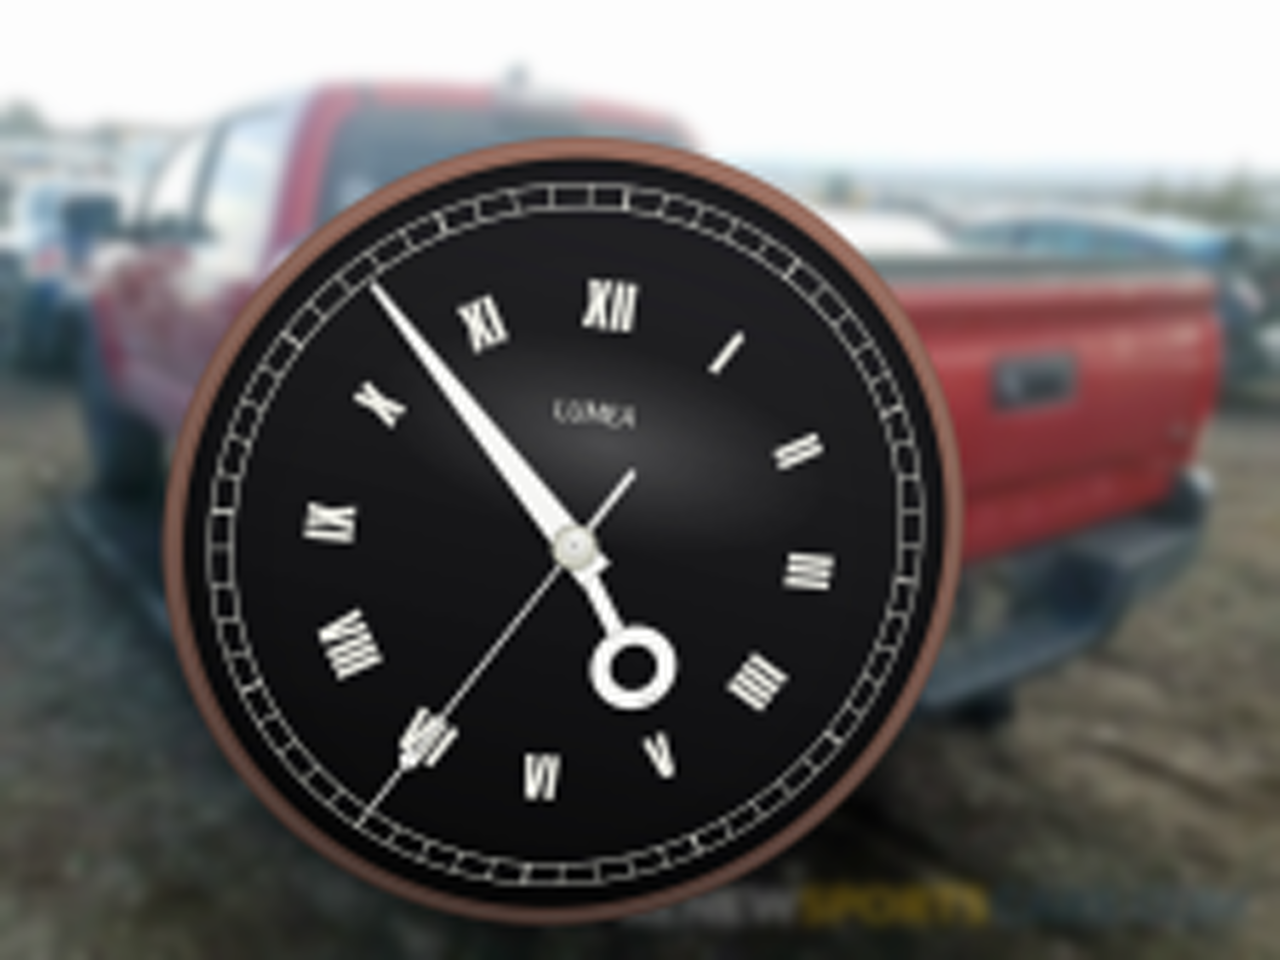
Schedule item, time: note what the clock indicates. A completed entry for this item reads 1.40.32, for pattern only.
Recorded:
4.52.35
